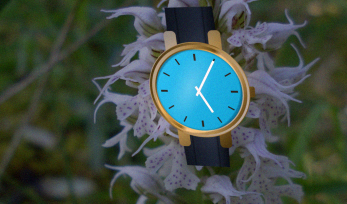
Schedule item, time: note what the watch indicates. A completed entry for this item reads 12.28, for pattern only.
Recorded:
5.05
